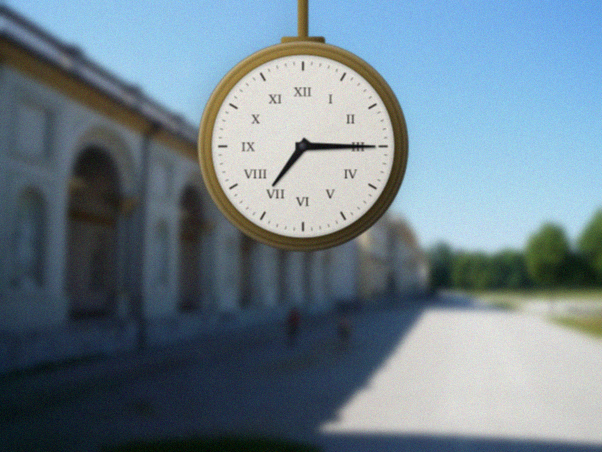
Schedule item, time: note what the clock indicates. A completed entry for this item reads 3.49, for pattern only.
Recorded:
7.15
